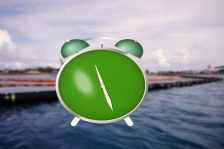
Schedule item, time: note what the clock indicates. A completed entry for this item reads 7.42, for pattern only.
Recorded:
11.27
